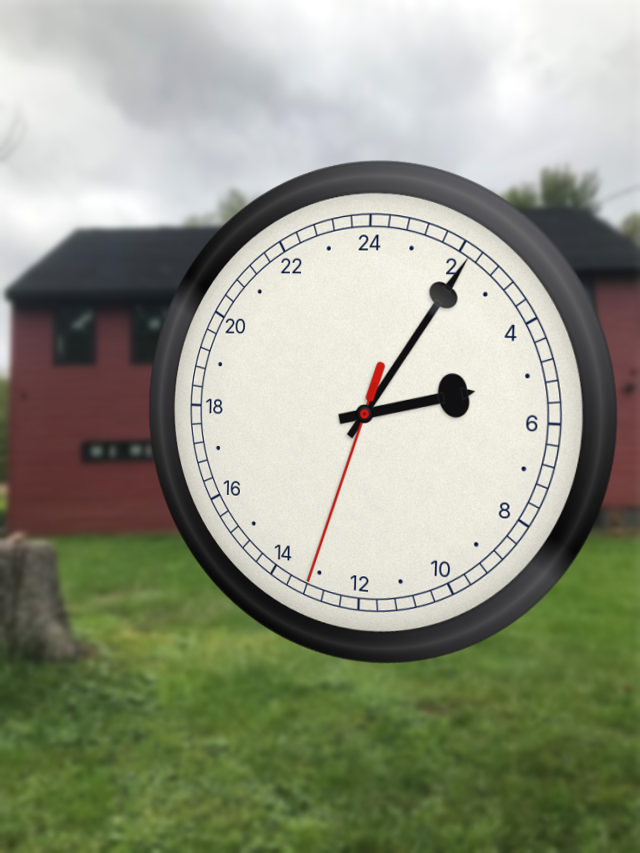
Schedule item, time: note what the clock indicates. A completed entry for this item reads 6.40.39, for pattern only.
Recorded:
5.05.33
